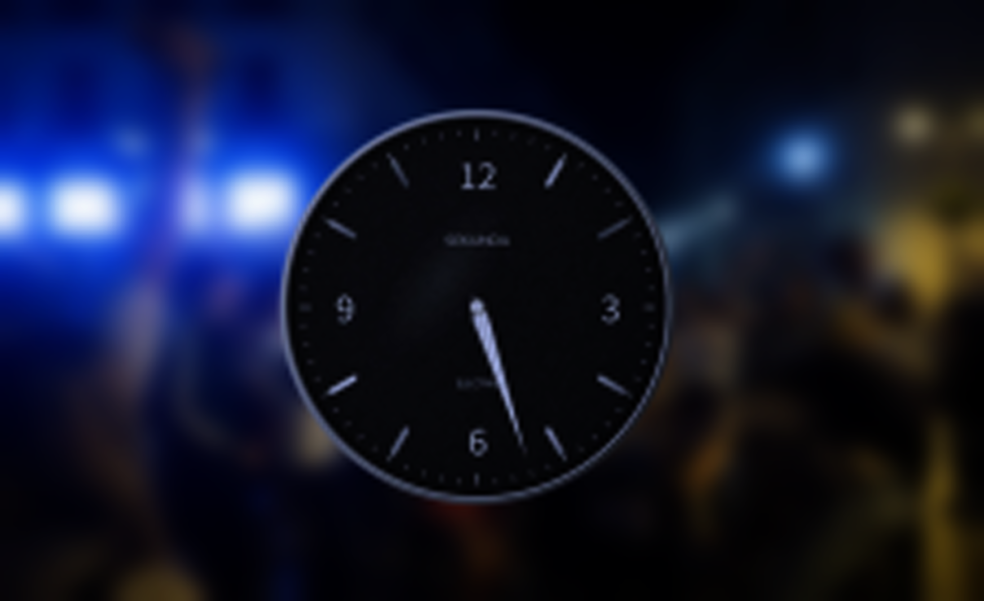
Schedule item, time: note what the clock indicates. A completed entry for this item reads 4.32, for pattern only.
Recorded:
5.27
